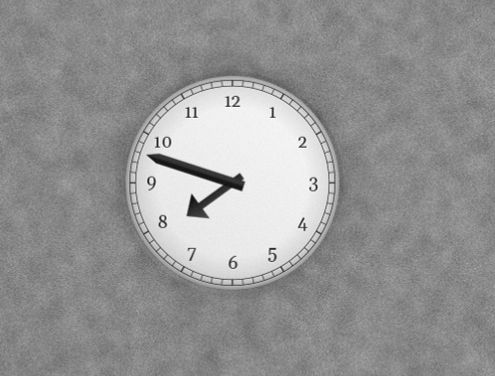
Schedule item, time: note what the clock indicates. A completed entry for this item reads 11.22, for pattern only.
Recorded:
7.48
